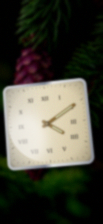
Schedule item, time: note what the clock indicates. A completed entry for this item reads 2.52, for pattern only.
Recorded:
4.10
